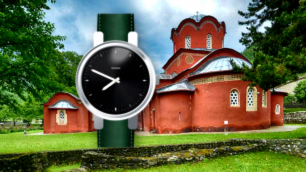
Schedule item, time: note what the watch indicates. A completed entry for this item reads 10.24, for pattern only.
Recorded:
7.49
